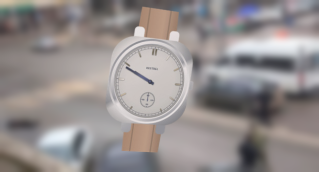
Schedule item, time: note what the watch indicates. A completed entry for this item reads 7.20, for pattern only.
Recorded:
9.49
